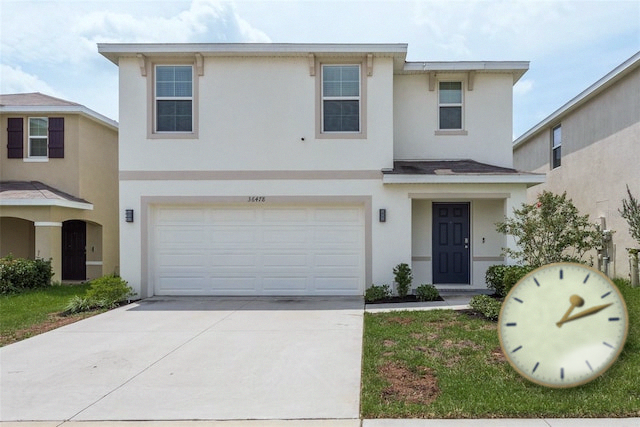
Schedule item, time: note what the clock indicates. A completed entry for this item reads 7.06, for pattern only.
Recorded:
1.12
